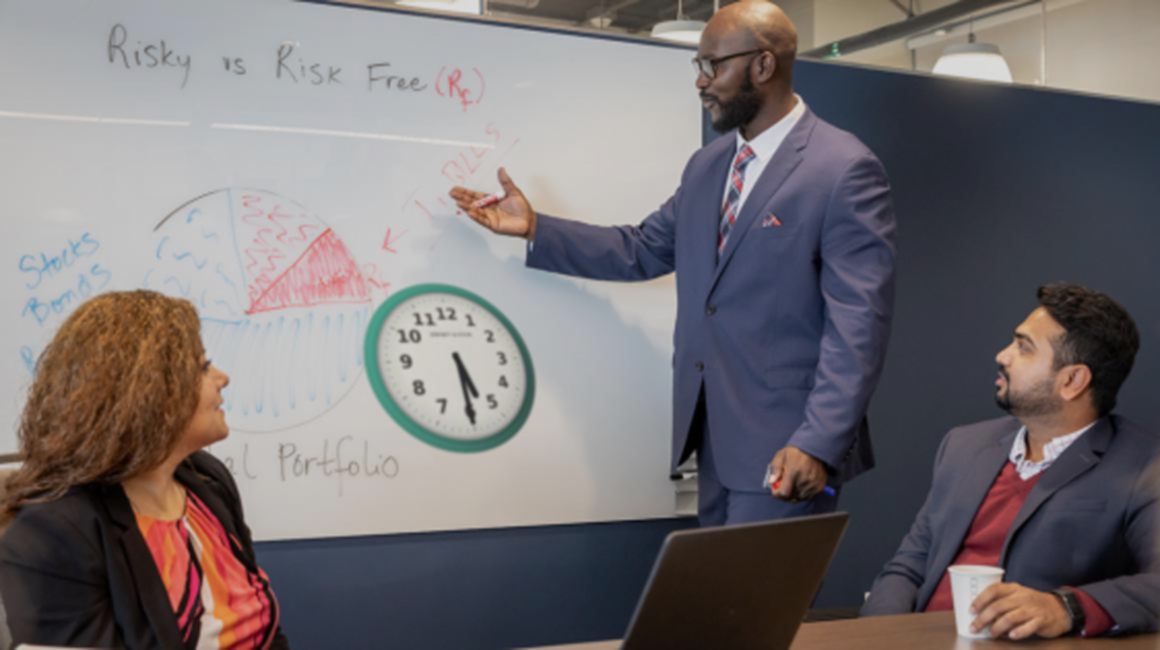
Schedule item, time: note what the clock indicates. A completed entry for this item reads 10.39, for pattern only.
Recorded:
5.30
